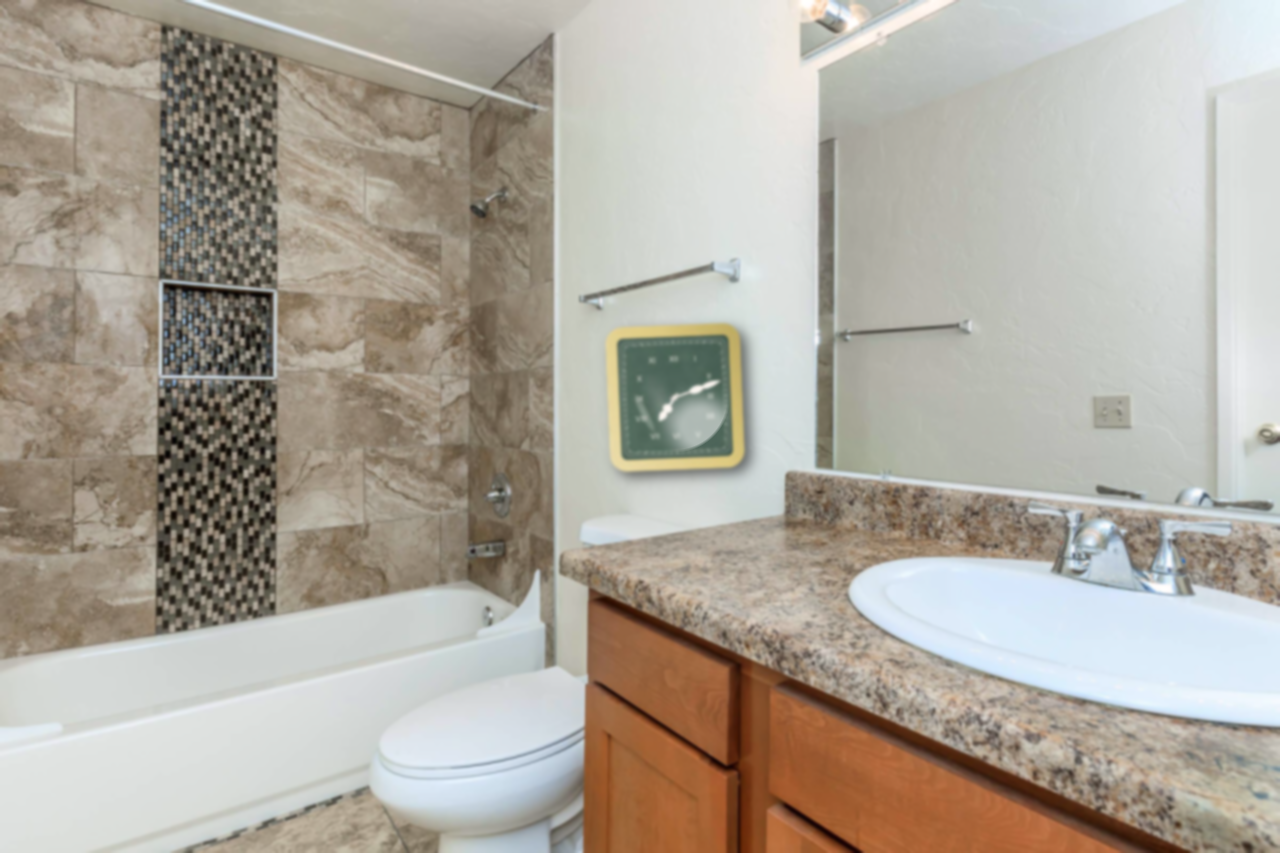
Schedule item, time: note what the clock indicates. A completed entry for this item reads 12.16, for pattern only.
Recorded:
7.12
